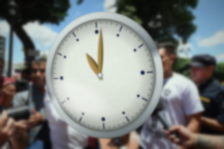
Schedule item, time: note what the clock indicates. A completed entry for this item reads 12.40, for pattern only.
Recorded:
11.01
